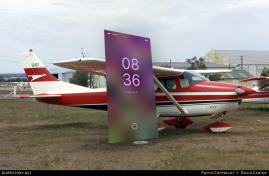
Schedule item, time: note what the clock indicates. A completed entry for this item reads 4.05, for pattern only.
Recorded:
8.36
